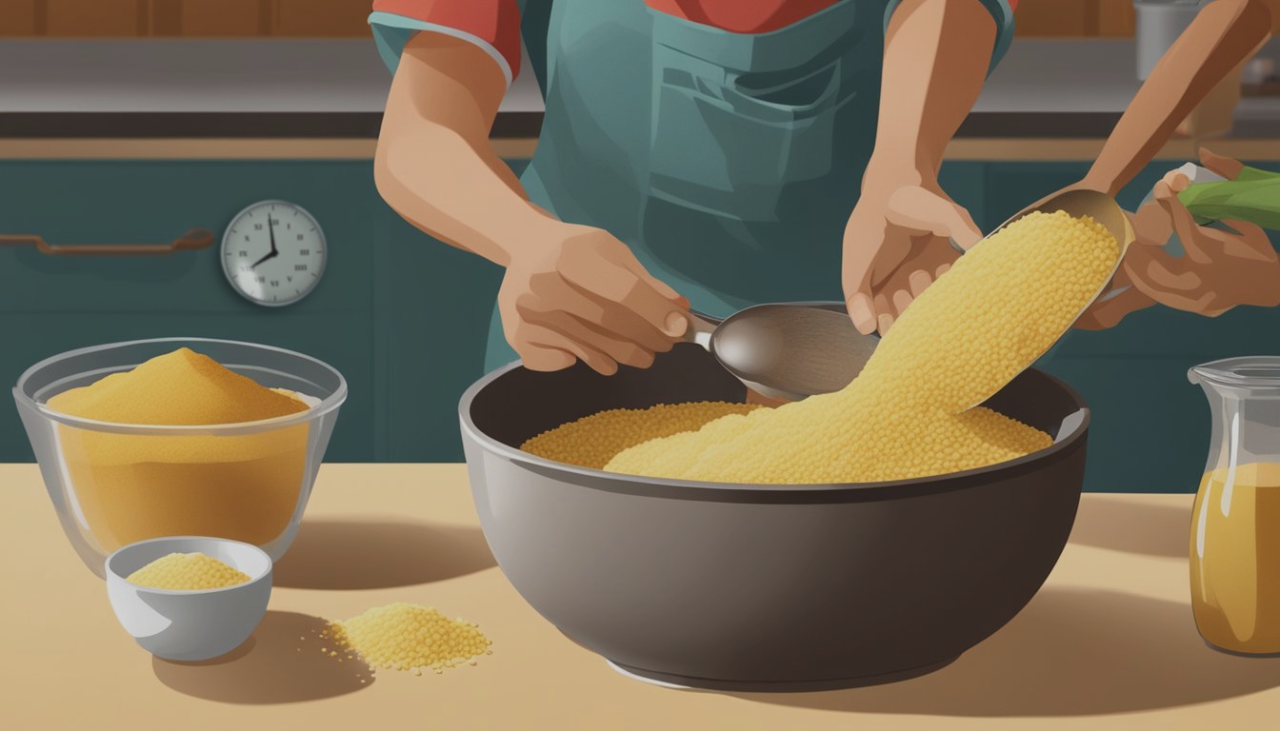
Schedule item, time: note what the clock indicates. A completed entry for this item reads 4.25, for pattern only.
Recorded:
7.59
